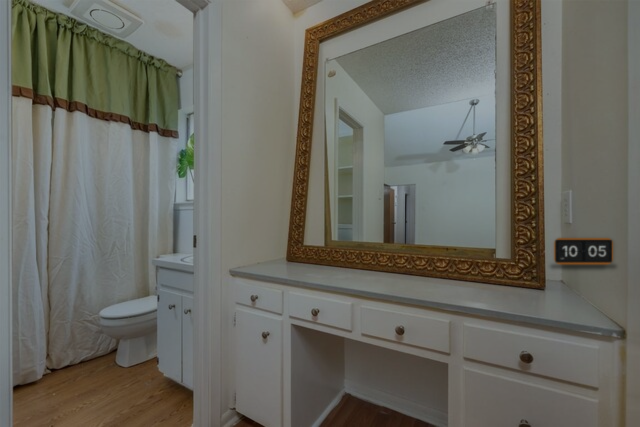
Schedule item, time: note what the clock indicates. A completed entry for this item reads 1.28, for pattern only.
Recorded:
10.05
